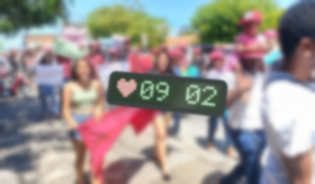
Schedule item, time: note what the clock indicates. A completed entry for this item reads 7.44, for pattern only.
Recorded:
9.02
